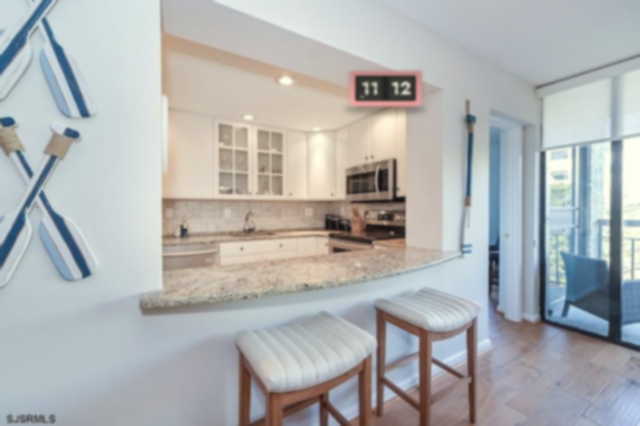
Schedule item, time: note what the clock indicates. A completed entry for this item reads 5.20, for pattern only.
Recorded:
11.12
